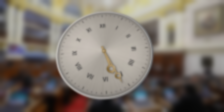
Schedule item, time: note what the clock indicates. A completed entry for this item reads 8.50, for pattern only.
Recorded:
5.26
